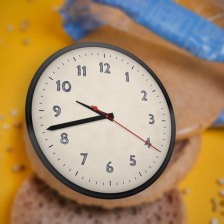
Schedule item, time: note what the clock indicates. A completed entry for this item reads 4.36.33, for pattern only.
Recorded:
9.42.20
